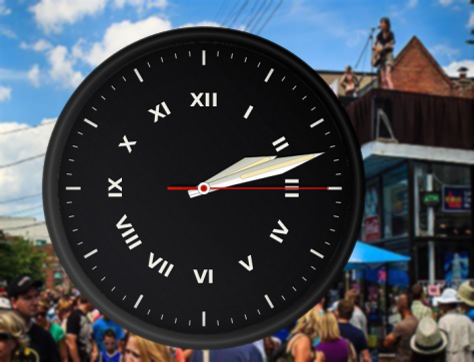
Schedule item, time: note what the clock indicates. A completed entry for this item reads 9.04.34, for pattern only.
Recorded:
2.12.15
